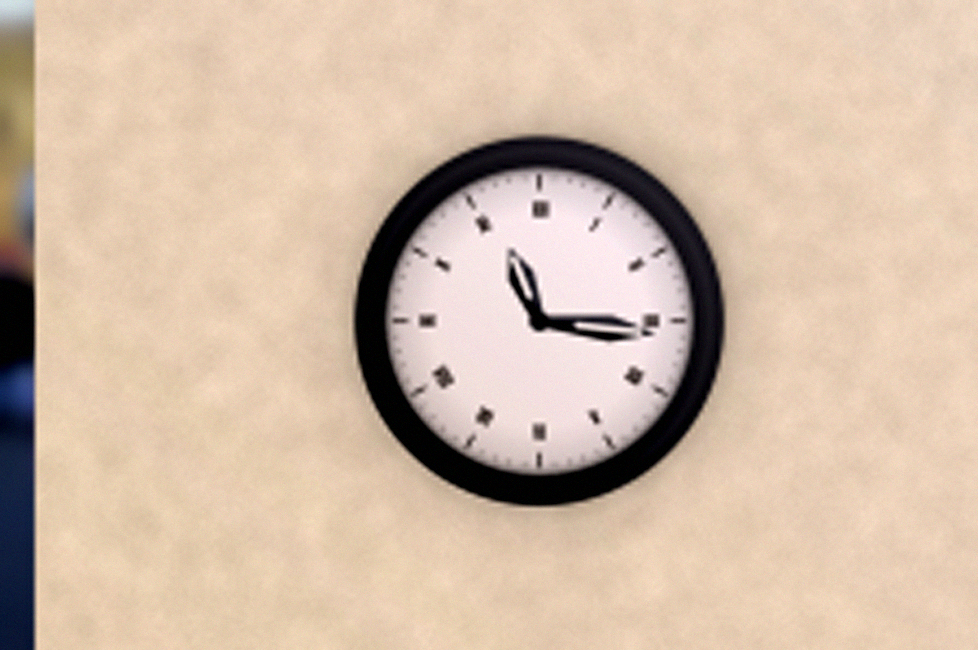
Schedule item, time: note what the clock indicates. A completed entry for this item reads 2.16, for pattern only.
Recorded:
11.16
